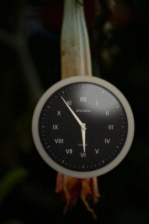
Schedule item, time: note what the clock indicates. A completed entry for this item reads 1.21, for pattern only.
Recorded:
5.54
